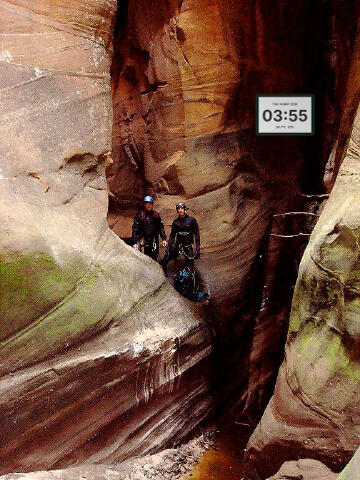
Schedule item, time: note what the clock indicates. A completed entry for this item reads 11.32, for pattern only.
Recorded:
3.55
